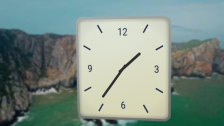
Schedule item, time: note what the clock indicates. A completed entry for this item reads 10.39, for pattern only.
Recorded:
1.36
